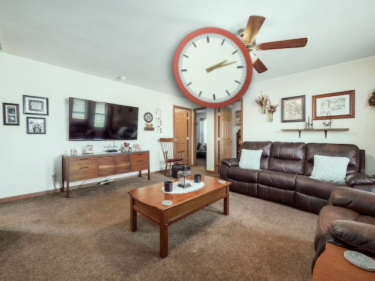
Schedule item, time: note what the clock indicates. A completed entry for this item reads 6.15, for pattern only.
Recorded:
2.13
